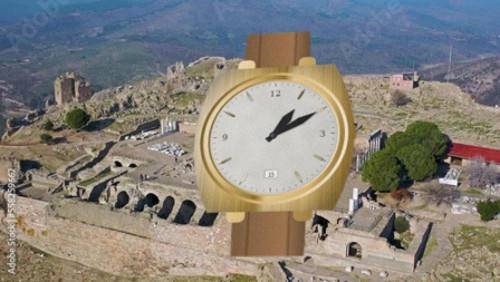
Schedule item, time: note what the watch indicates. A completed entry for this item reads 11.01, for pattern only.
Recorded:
1.10
